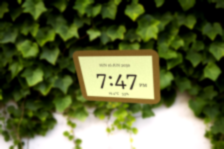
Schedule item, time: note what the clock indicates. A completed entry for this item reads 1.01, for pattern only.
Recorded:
7.47
